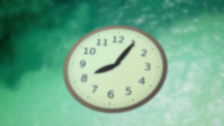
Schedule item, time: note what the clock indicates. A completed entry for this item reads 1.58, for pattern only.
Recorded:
8.05
